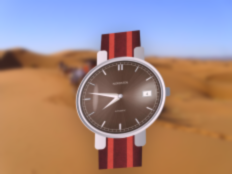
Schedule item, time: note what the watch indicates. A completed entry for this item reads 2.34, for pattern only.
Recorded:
7.47
